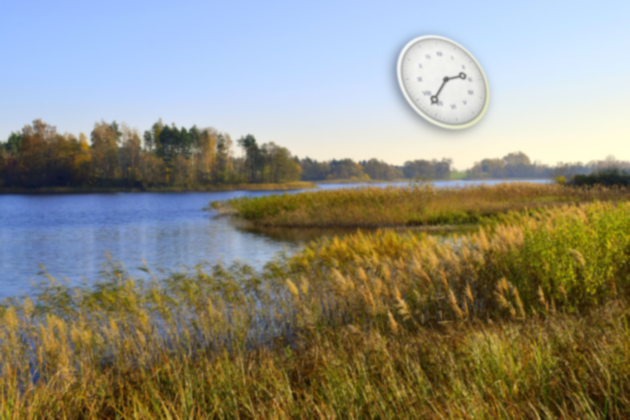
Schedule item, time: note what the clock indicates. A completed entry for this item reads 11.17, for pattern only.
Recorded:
2.37
